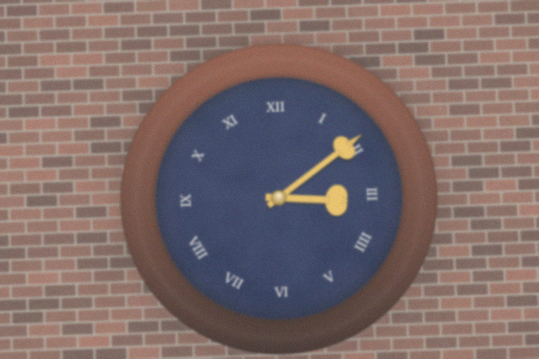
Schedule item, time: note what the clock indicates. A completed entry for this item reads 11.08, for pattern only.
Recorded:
3.09
